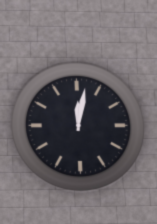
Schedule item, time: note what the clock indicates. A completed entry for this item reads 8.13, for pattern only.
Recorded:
12.02
